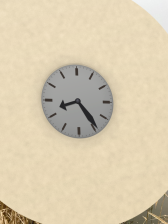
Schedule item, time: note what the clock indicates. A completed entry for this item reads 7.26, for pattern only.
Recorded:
8.24
